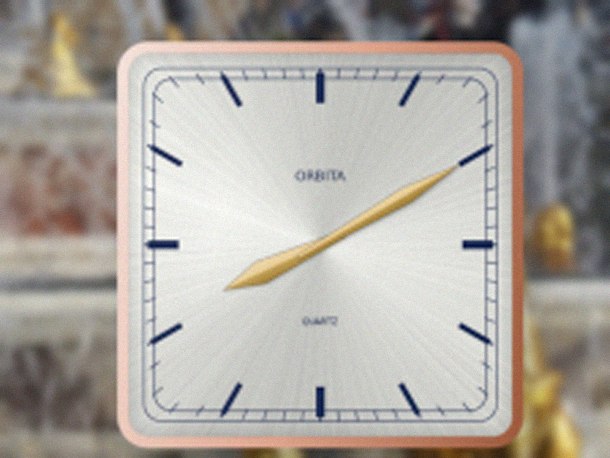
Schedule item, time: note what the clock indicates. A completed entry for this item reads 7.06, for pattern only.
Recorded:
8.10
